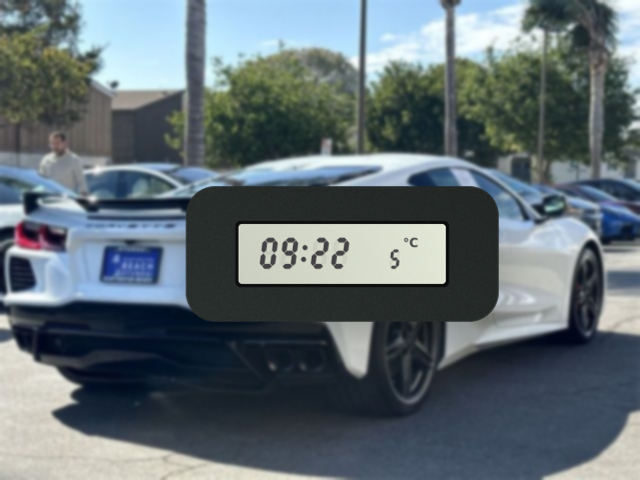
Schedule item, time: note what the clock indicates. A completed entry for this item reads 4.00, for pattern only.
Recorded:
9.22
